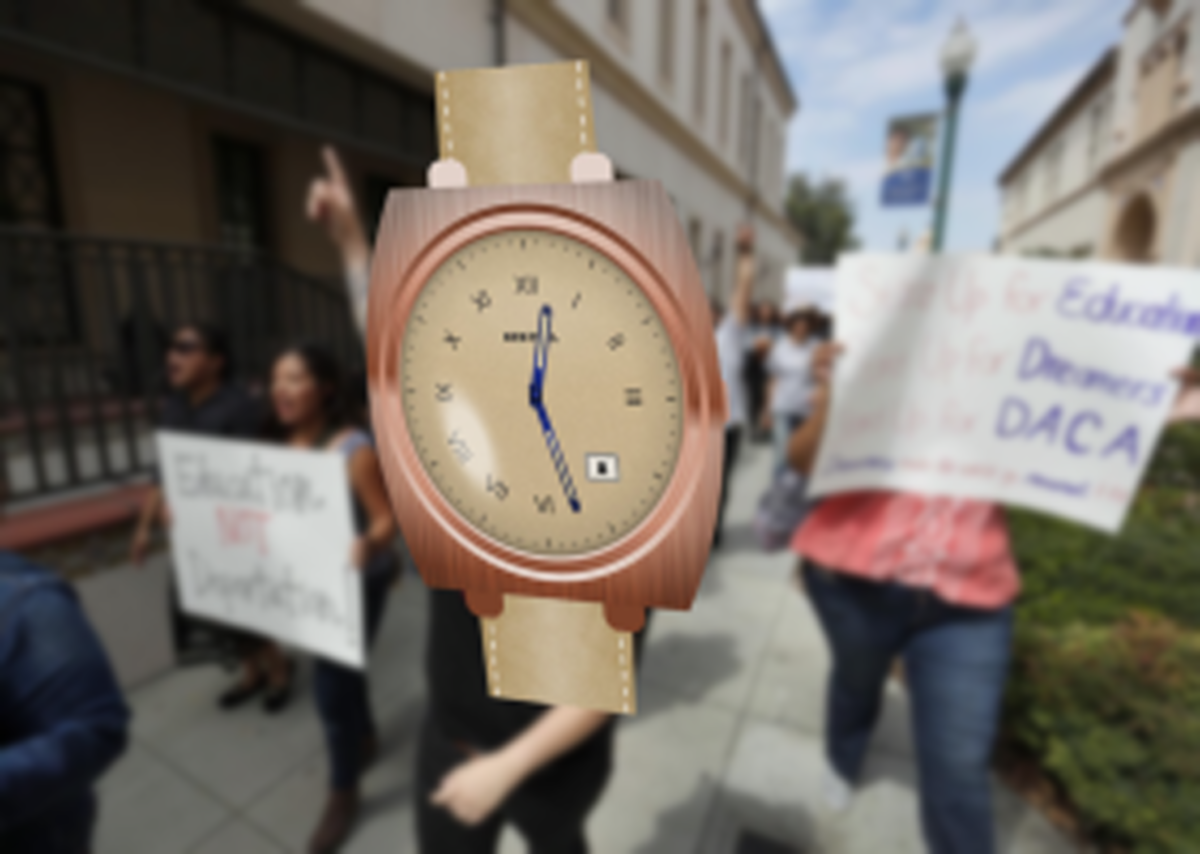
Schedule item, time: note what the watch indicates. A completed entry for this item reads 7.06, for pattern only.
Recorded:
12.27
